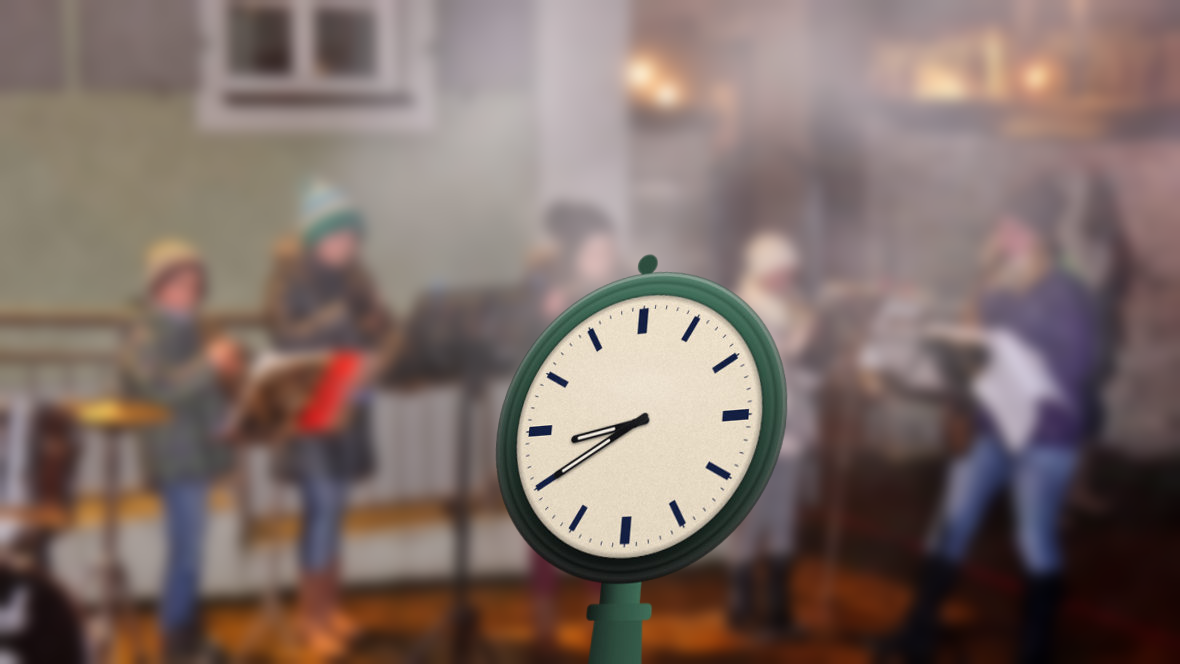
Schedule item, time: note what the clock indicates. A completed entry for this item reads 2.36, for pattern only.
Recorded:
8.40
